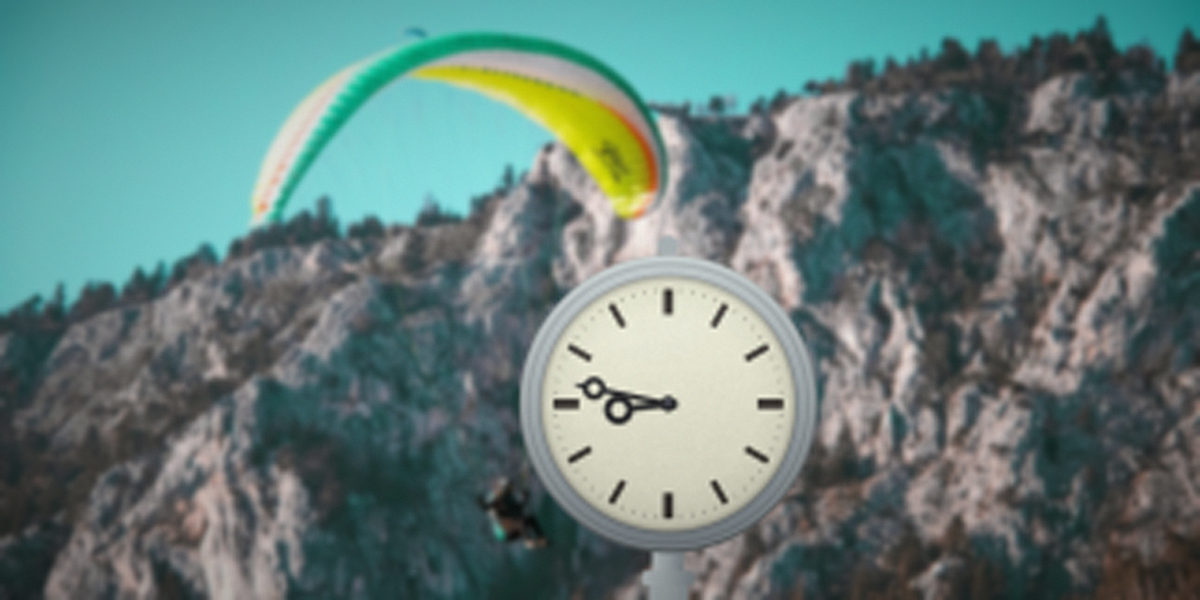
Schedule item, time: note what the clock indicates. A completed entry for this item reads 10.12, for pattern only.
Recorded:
8.47
